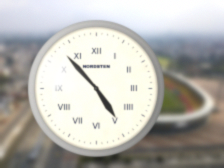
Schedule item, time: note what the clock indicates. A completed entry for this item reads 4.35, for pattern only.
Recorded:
4.53
